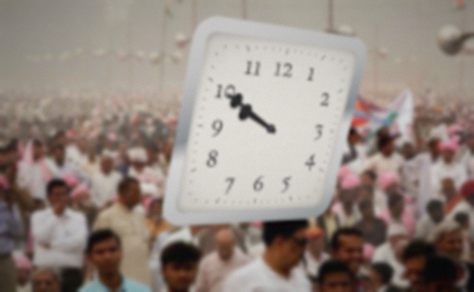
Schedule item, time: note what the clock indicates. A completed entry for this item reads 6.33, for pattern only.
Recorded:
9.50
